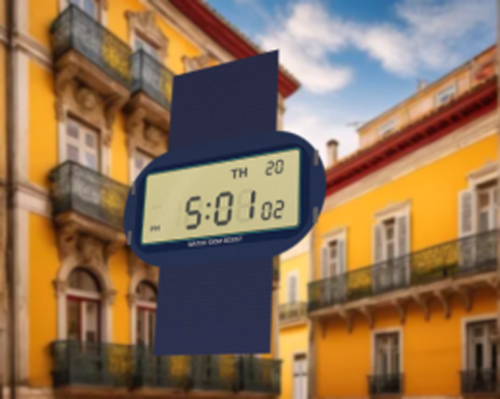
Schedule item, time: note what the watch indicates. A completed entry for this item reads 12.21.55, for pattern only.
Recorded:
5.01.02
